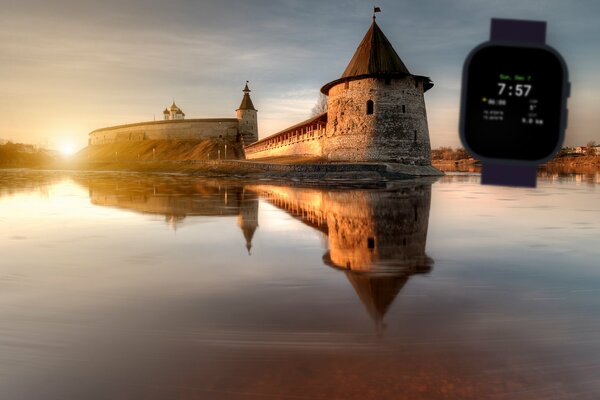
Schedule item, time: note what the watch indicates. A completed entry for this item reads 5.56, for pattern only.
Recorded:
7.57
